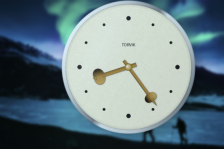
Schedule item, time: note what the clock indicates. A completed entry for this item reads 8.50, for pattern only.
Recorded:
8.24
